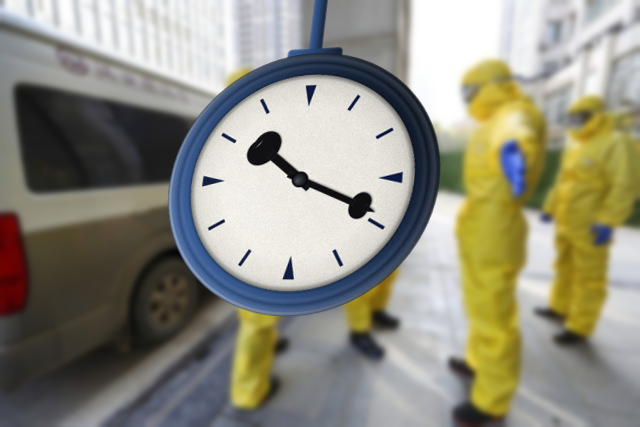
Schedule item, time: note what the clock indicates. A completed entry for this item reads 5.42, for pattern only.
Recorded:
10.19
